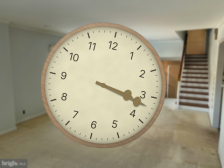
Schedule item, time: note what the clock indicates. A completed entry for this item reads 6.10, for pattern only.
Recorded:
3.17
